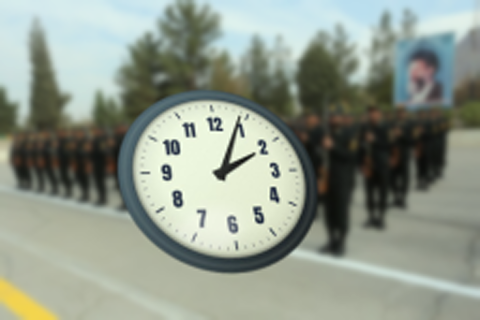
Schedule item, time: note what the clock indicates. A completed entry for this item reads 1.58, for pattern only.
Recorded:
2.04
